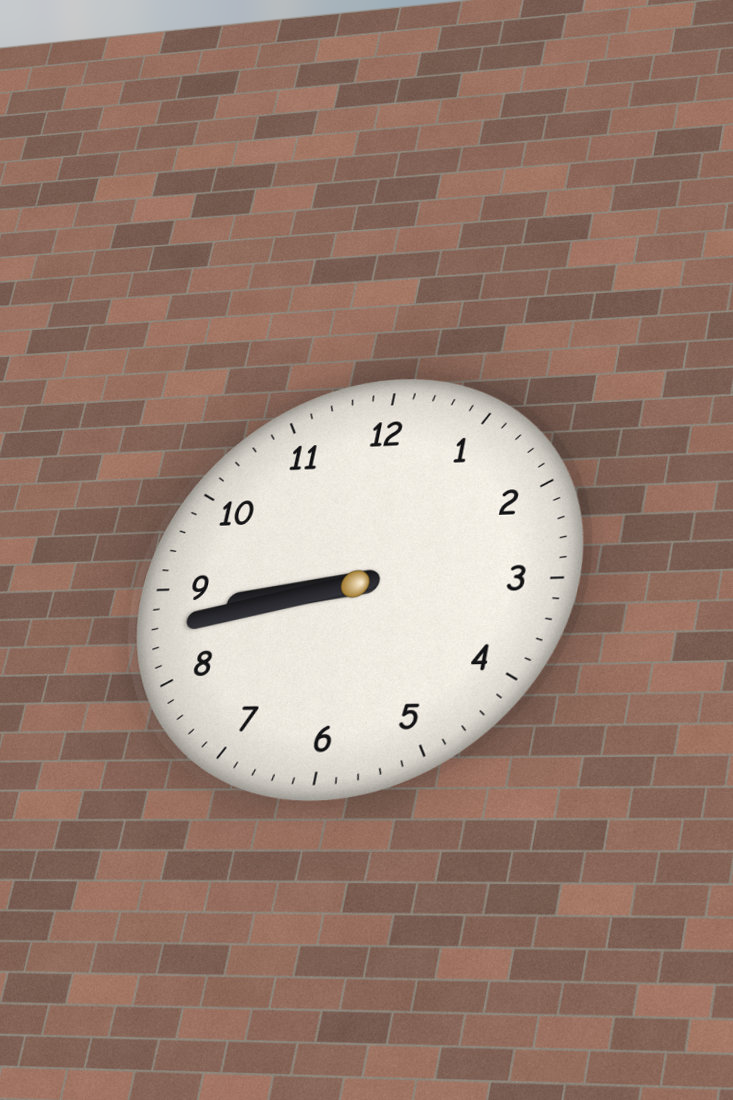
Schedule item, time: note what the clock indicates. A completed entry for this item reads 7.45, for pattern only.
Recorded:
8.43
